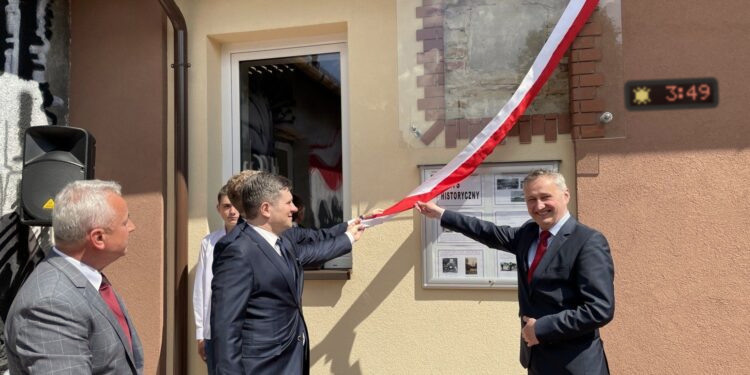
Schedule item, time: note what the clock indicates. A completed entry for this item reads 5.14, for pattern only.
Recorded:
3.49
